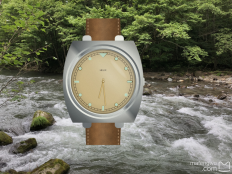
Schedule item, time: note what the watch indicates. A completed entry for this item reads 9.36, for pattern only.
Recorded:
6.29
